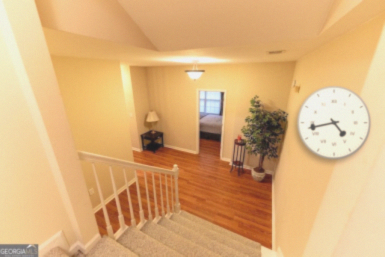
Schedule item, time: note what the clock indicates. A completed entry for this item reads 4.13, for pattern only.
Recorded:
4.43
